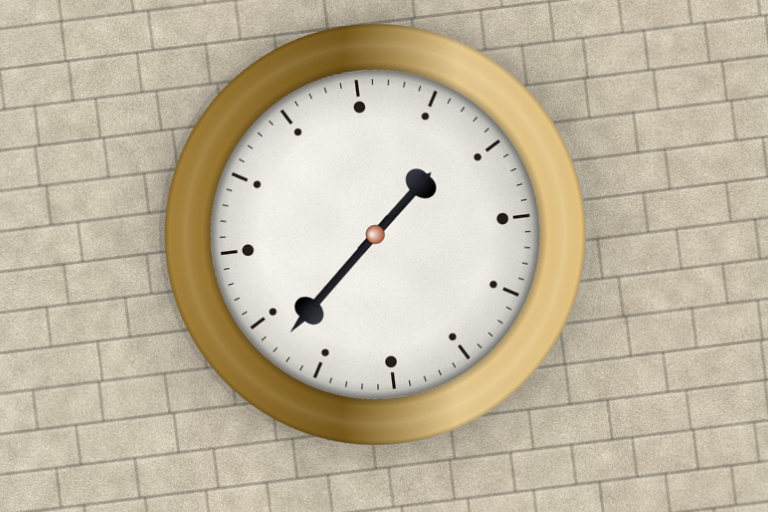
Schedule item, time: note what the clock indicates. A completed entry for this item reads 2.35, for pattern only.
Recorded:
1.38
